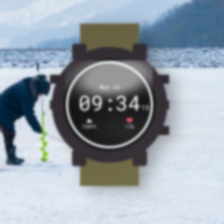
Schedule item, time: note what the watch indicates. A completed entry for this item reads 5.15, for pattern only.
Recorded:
9.34
